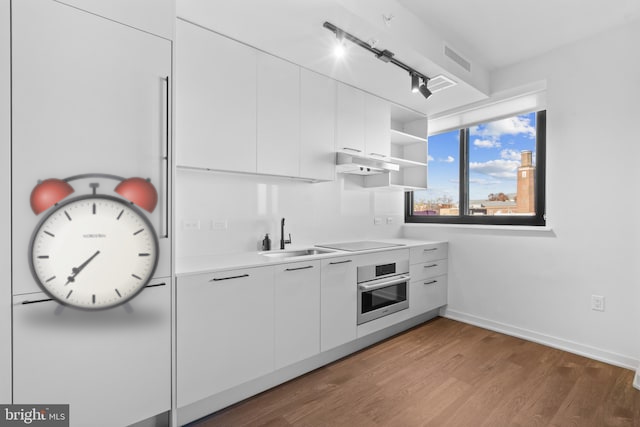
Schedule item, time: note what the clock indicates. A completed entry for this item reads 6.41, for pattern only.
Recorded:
7.37
